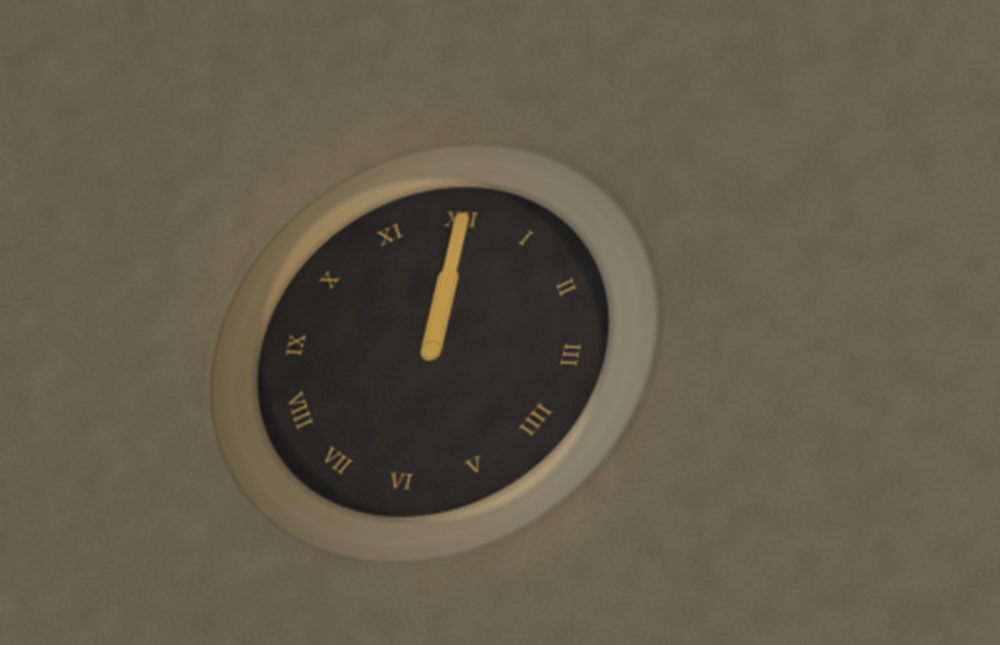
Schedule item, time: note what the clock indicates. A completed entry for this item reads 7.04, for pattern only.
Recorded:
12.00
